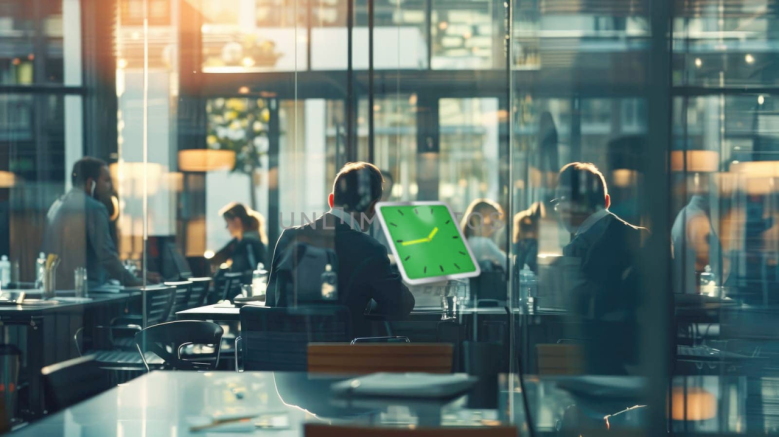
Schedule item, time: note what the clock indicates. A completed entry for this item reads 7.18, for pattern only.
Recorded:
1.44
